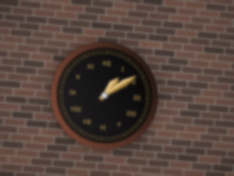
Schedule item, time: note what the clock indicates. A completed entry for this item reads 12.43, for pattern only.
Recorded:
1.09
